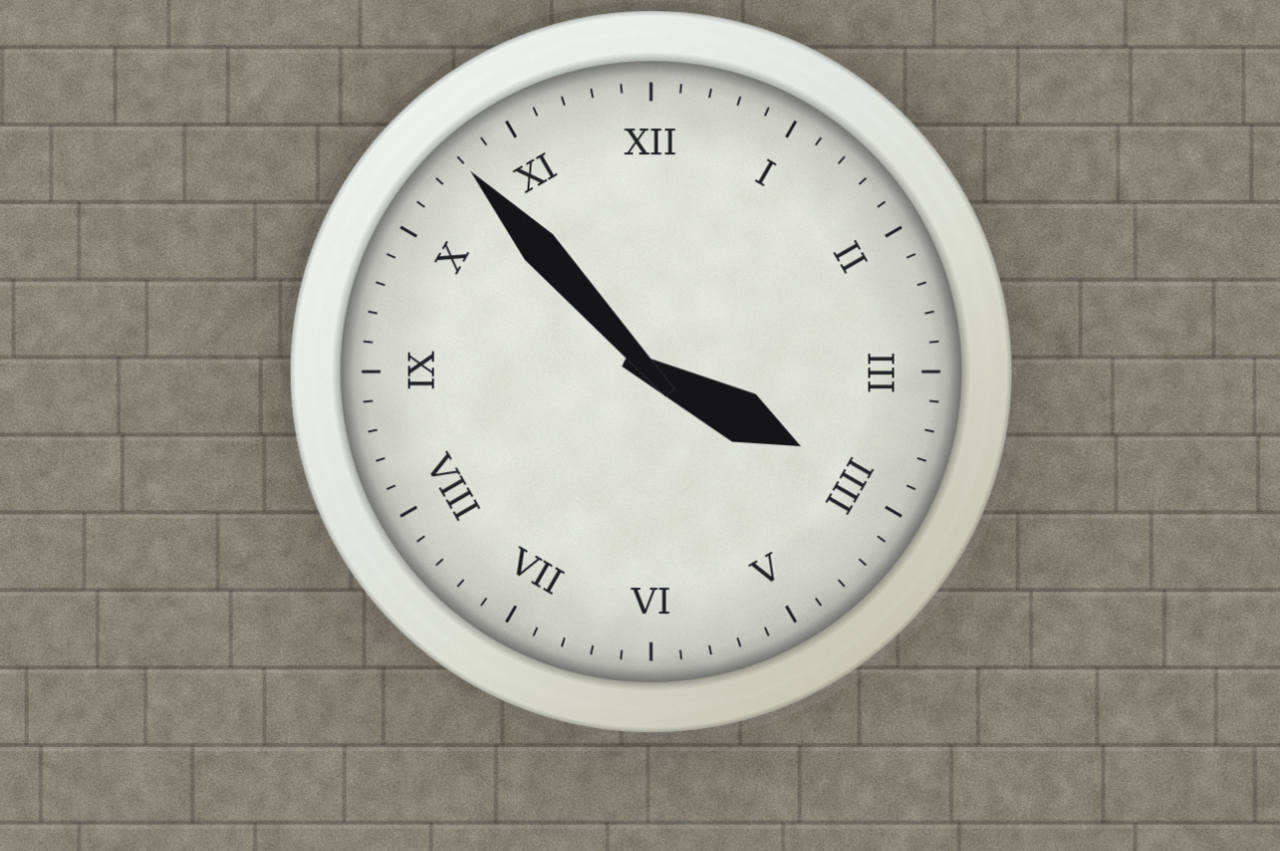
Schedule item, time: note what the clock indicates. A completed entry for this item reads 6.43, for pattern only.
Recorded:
3.53
